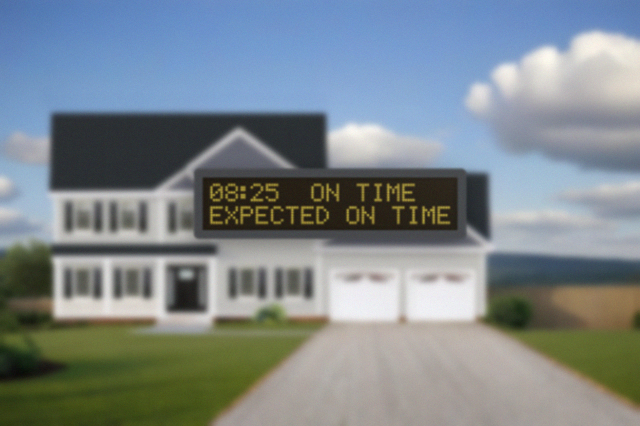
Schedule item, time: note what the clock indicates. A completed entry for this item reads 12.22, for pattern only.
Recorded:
8.25
